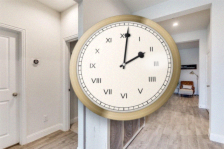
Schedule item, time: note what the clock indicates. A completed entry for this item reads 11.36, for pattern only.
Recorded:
2.01
